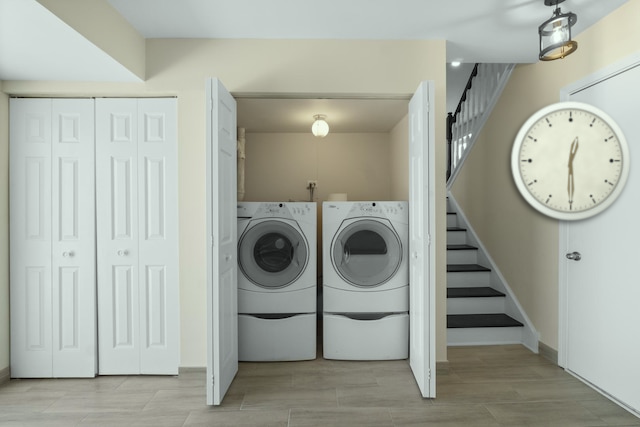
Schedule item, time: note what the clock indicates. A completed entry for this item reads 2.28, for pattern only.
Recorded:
12.30
